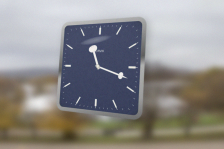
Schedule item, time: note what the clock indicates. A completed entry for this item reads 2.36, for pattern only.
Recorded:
11.18
